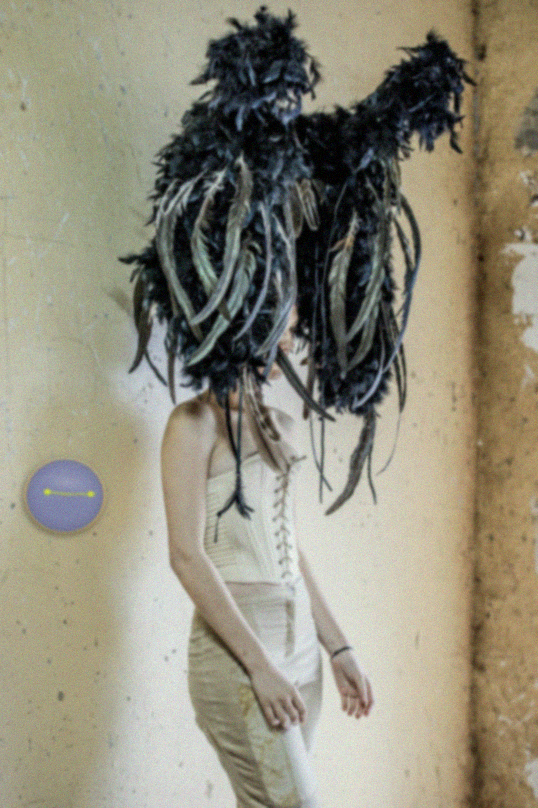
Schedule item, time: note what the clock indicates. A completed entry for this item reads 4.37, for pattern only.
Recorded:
9.15
